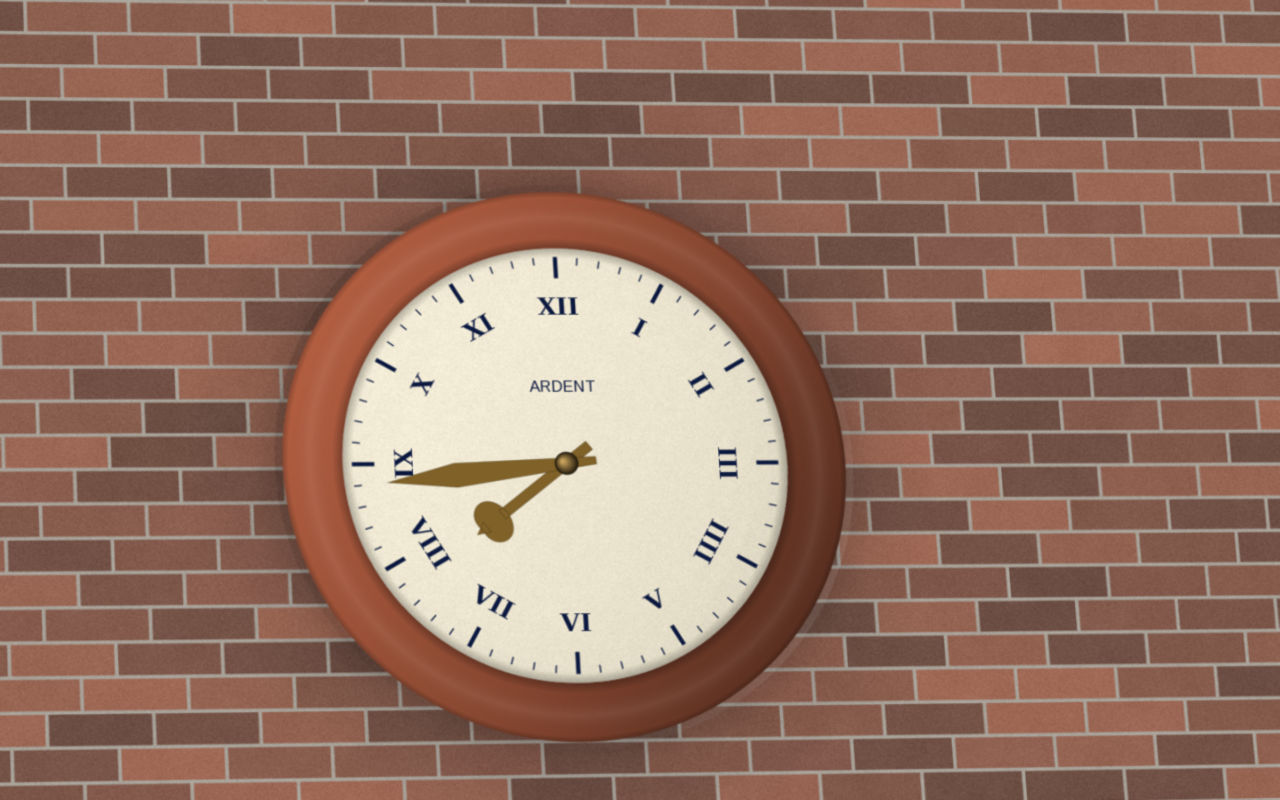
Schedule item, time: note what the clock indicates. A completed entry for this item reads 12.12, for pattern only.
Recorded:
7.44
